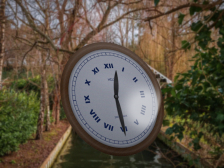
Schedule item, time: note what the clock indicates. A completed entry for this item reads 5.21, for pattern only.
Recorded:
12.30
